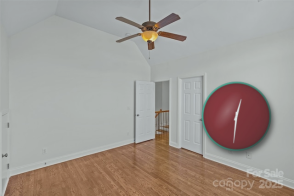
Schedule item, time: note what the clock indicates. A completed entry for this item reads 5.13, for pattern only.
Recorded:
12.31
